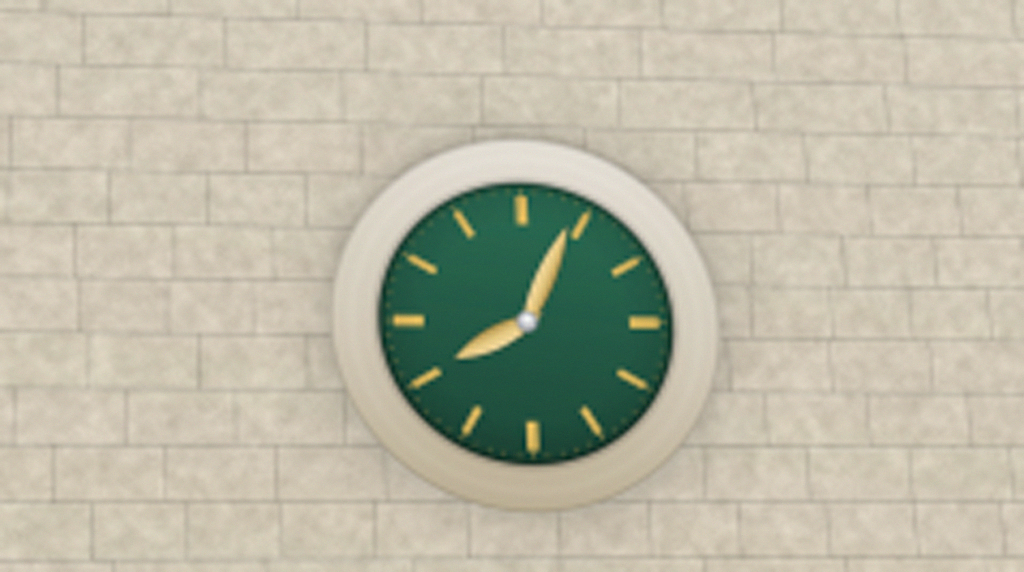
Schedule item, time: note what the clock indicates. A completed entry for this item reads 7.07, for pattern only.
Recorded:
8.04
